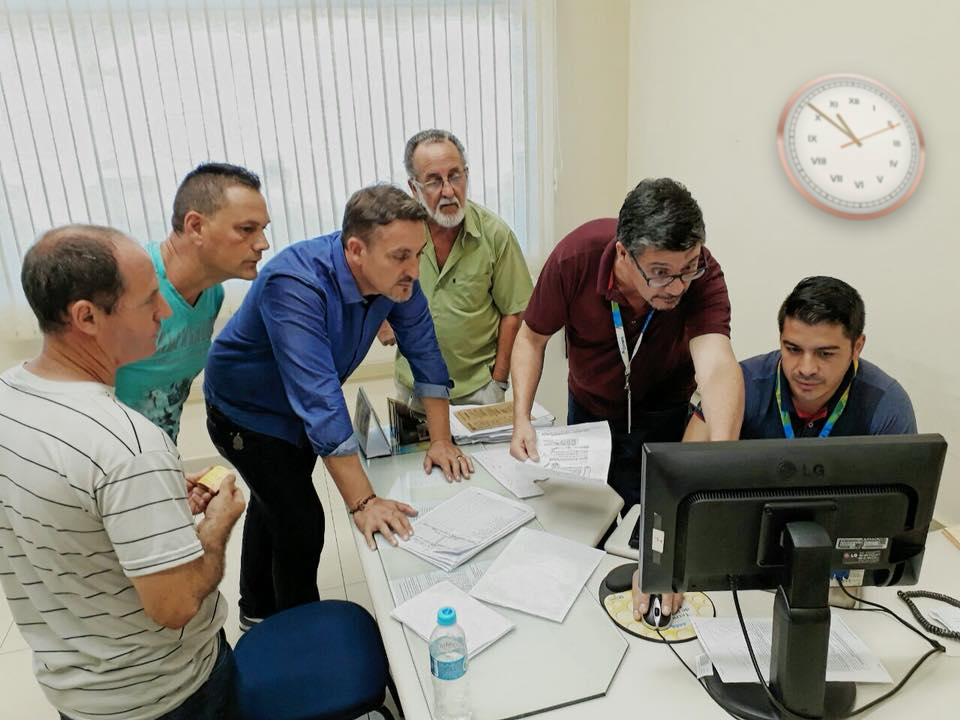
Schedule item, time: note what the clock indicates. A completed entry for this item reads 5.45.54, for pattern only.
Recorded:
10.51.11
